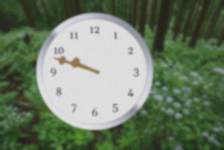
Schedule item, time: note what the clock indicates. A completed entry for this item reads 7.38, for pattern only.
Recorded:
9.48
